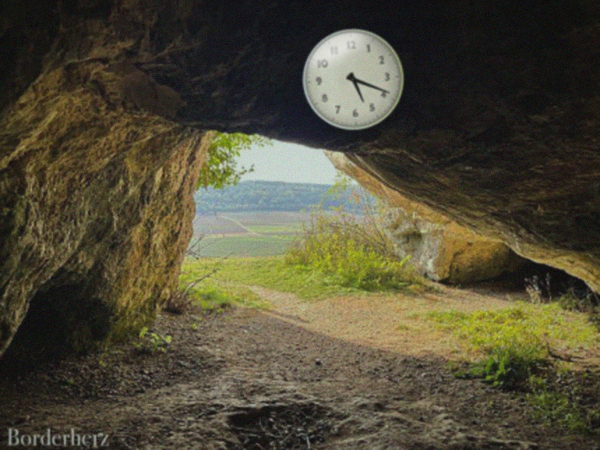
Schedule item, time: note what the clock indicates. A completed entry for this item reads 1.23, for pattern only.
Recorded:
5.19
